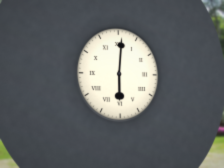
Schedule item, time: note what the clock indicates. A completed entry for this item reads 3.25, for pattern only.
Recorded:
6.01
